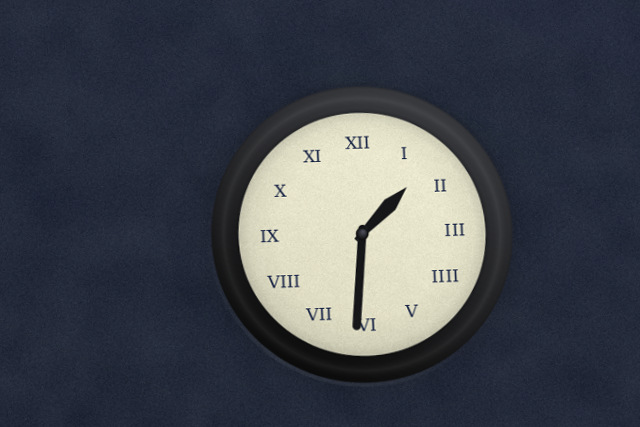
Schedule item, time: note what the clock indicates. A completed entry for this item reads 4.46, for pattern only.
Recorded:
1.31
